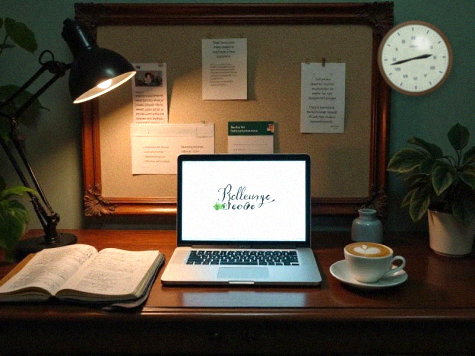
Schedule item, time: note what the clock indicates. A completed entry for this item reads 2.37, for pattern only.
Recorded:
2.43
